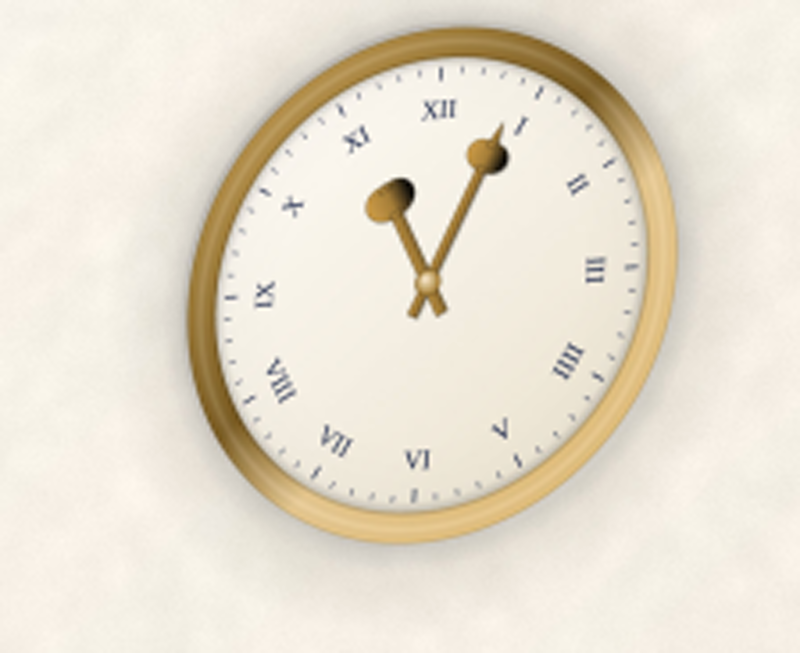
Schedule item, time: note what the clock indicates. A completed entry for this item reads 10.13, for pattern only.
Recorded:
11.04
